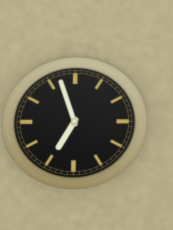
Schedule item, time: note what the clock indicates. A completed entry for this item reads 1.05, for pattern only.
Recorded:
6.57
